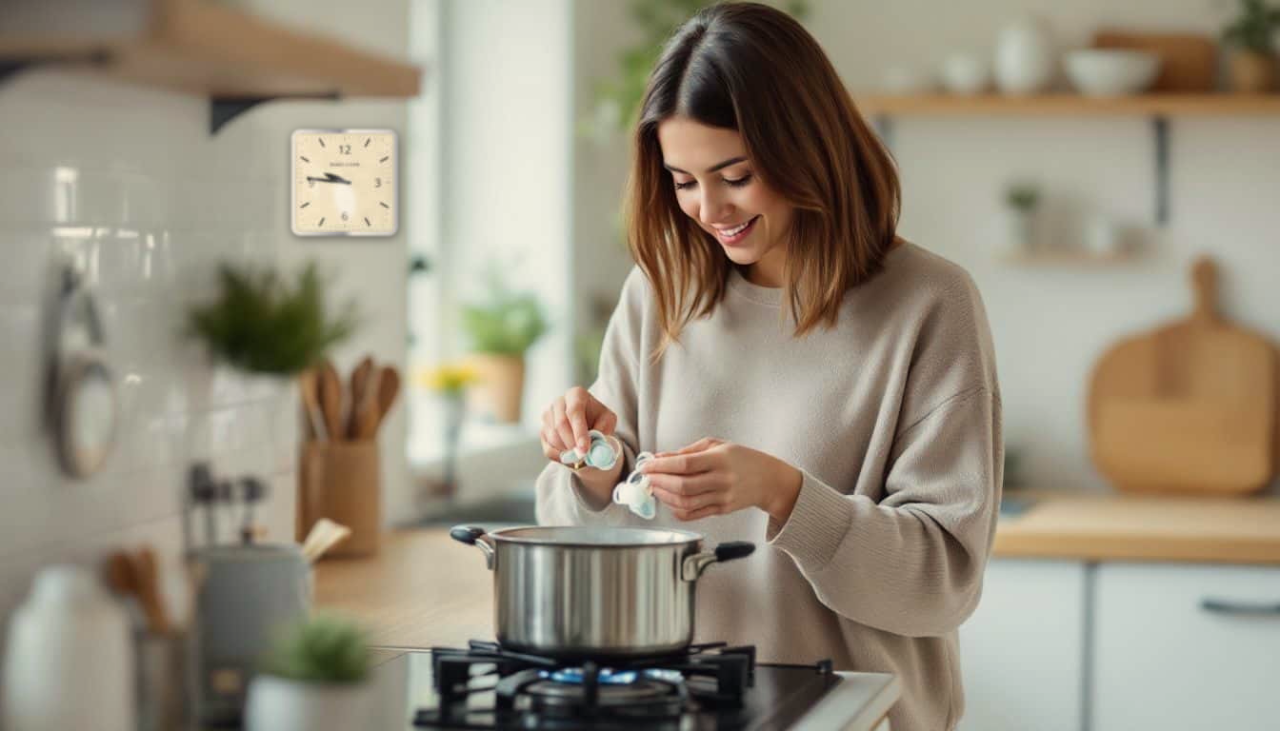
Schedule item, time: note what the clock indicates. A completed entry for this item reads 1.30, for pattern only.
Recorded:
9.46
